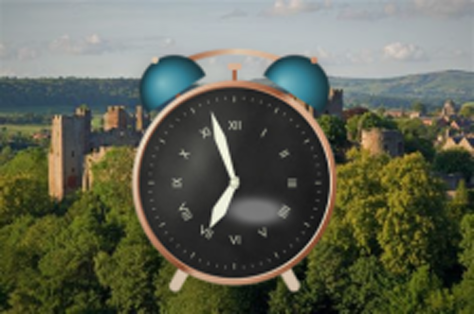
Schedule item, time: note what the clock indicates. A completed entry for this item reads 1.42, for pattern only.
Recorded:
6.57
